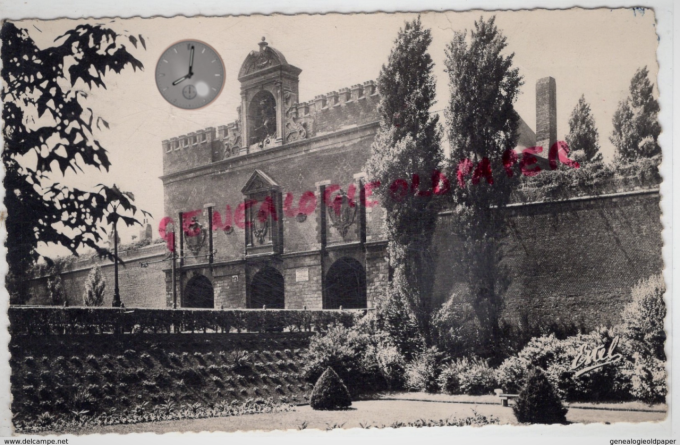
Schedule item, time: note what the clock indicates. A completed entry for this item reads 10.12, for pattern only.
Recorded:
8.01
